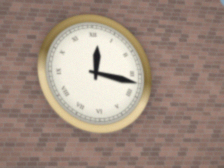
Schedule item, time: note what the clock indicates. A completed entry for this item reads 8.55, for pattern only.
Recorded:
12.17
